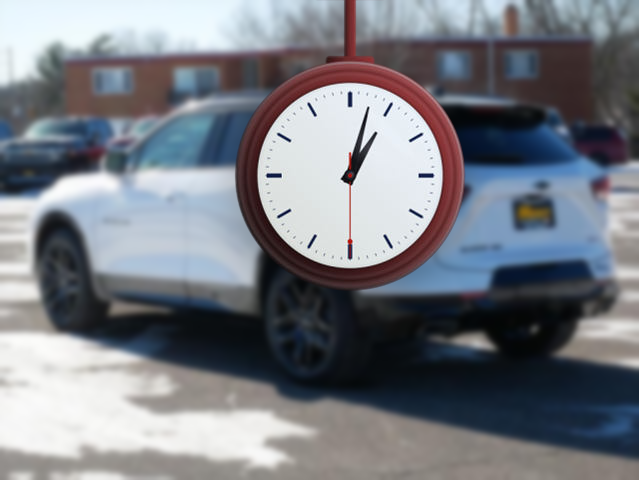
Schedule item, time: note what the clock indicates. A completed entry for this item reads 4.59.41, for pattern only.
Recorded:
1.02.30
